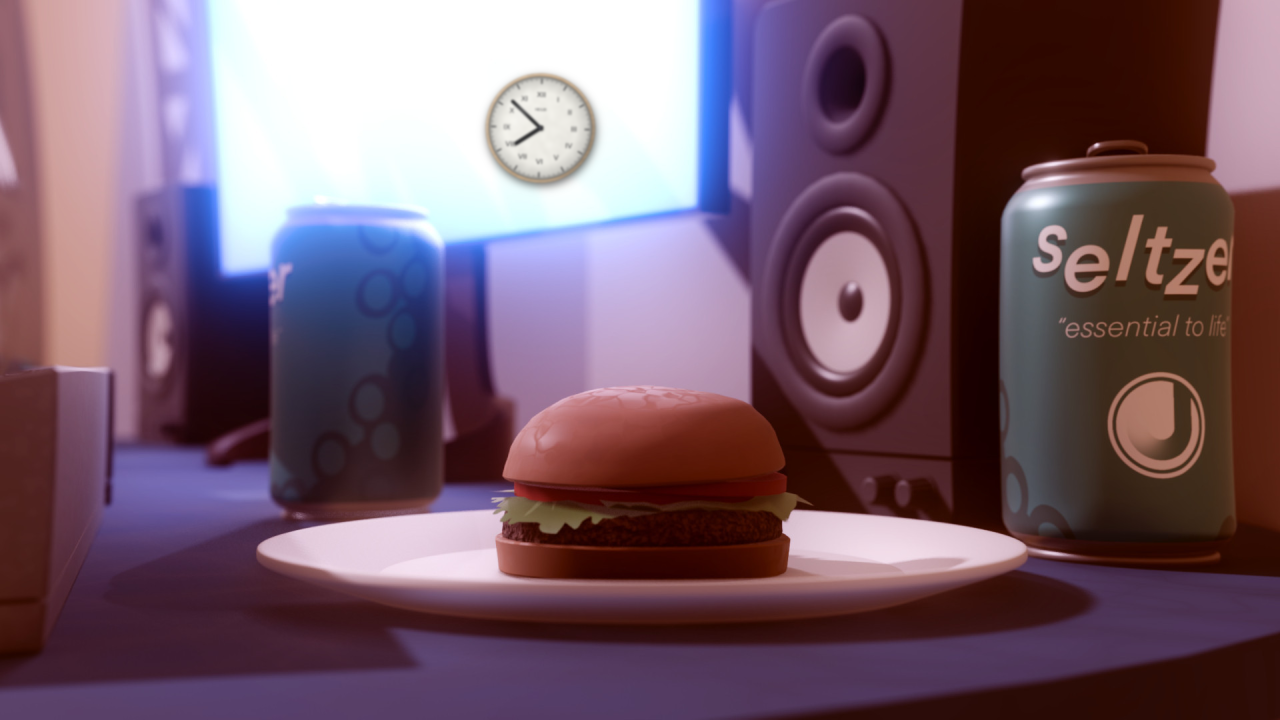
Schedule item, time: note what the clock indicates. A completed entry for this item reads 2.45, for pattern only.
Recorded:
7.52
